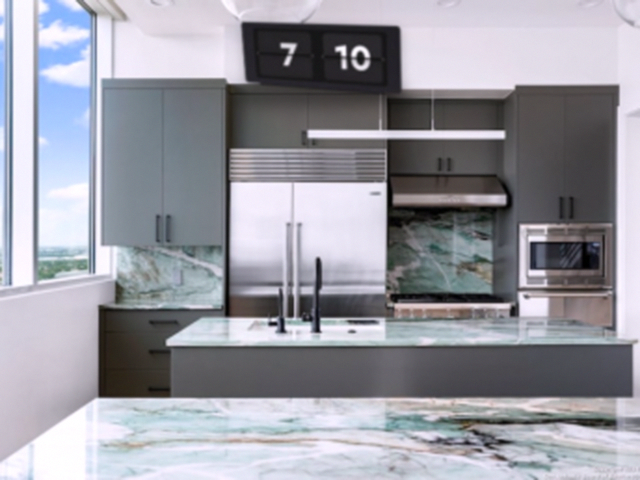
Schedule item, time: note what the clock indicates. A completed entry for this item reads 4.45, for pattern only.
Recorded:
7.10
